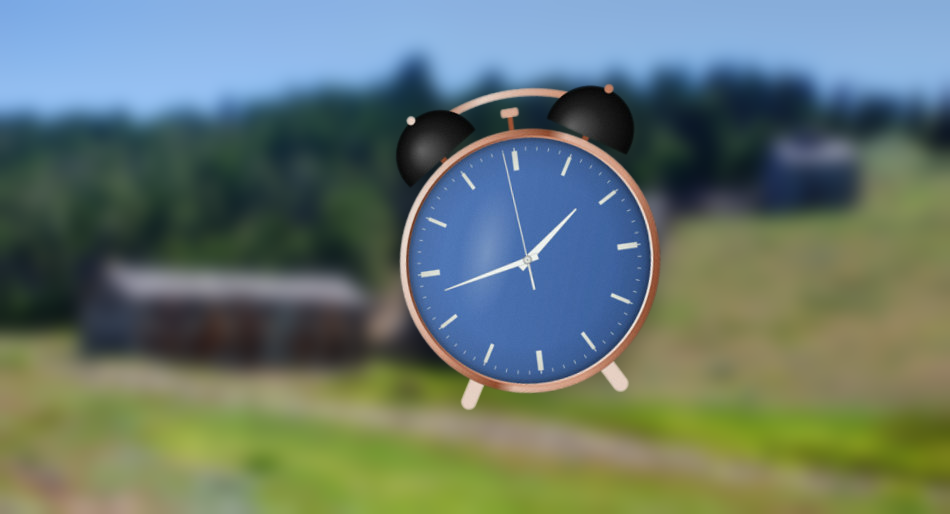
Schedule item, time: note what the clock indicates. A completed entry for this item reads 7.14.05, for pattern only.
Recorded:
1.42.59
